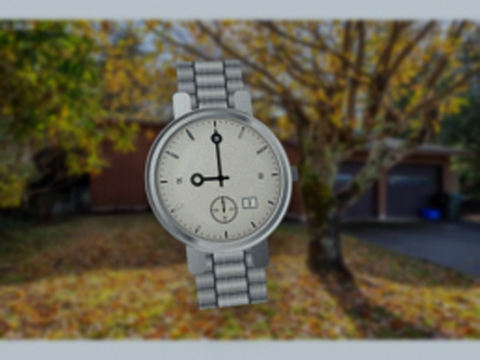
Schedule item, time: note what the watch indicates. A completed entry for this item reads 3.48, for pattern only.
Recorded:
9.00
